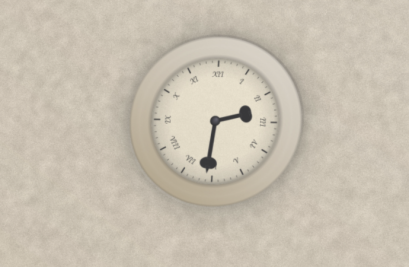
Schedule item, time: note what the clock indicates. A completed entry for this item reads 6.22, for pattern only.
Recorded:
2.31
